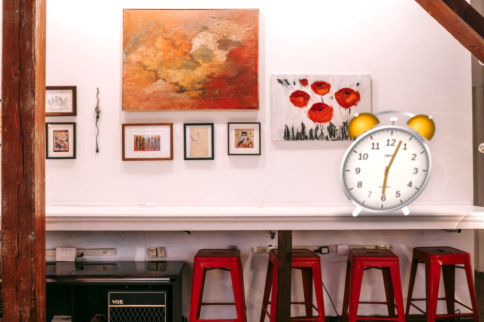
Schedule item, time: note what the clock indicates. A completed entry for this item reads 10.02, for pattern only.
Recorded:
6.03
